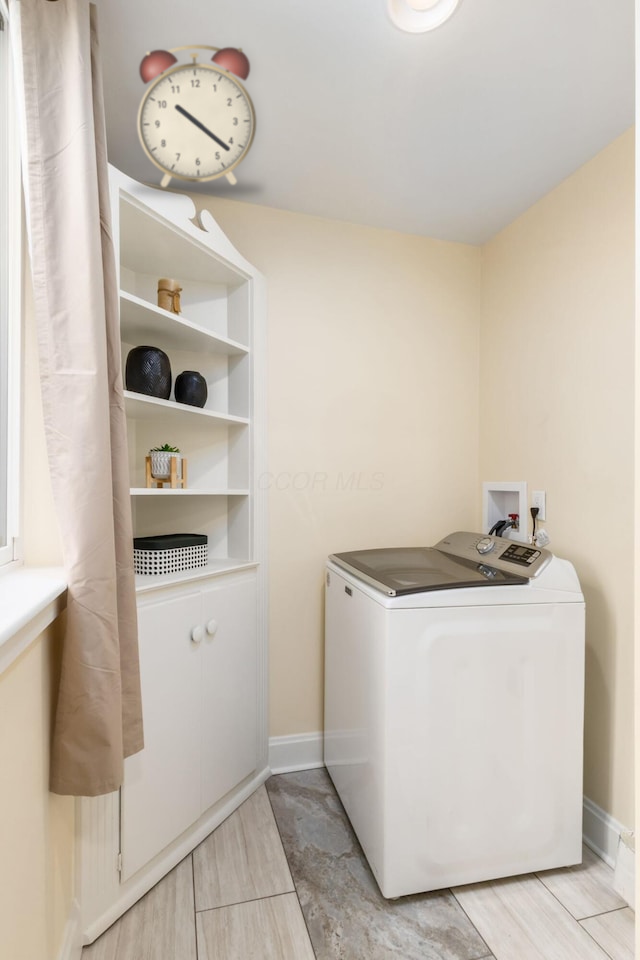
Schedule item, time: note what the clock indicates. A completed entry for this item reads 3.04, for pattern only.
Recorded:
10.22
